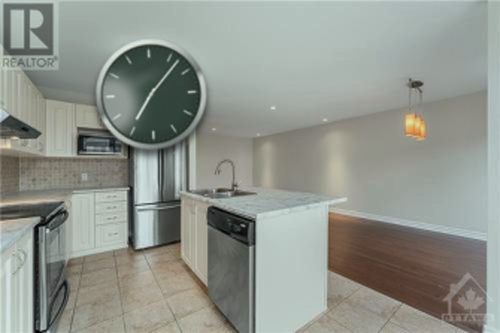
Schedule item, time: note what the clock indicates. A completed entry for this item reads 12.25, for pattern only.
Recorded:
7.07
